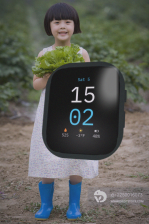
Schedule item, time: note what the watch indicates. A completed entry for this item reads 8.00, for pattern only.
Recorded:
15.02
